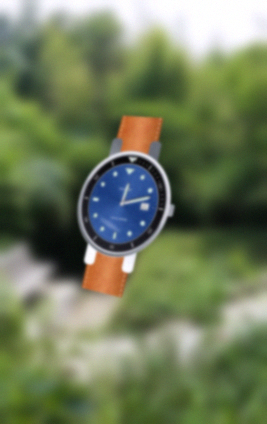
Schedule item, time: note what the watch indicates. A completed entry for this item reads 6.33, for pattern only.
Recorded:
12.12
